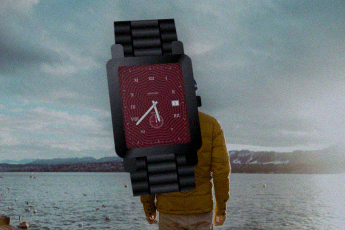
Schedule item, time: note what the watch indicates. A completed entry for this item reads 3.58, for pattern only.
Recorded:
5.38
